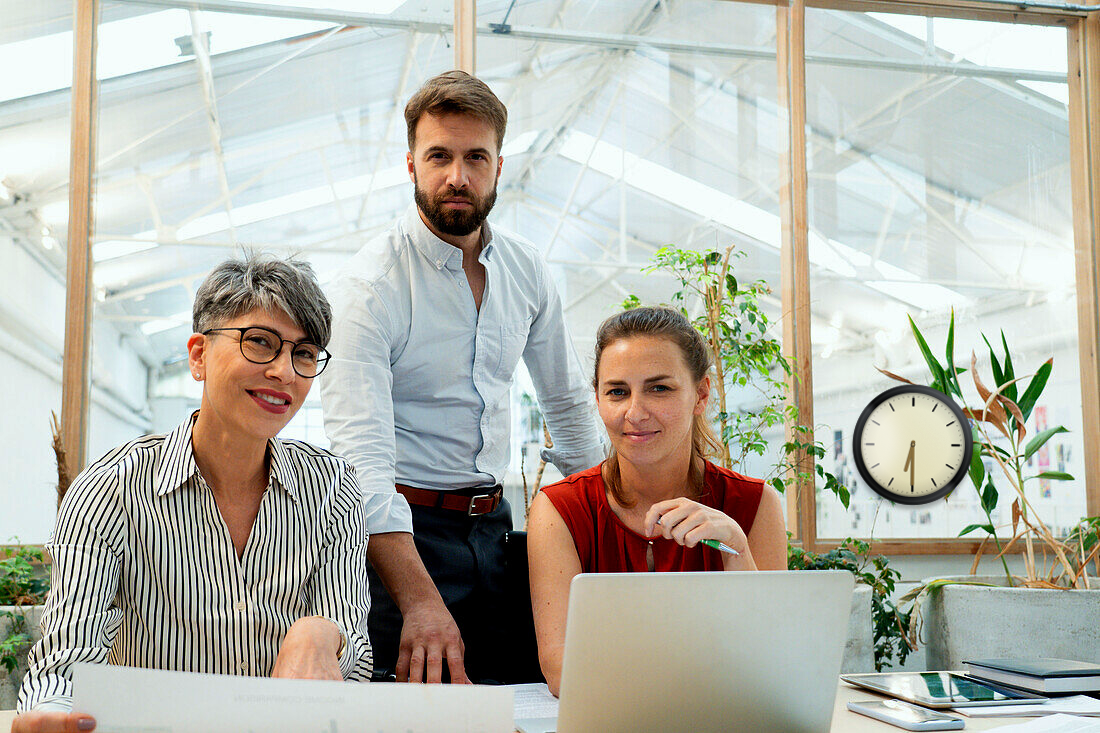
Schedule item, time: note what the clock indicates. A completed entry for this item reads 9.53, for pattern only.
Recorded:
6.30
